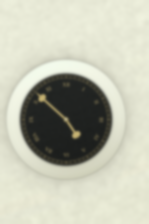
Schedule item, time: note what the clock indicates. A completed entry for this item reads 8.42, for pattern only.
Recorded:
4.52
